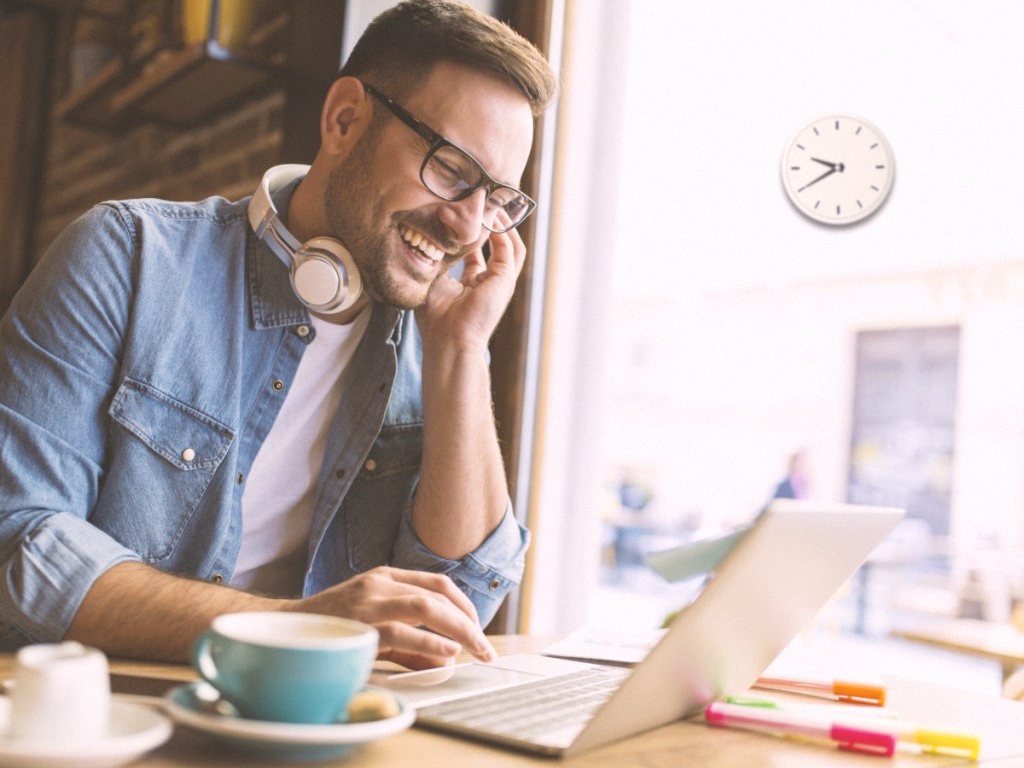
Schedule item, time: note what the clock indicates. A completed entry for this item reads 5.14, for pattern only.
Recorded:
9.40
